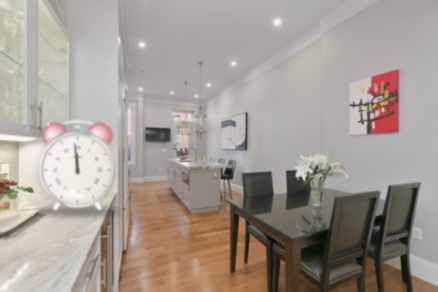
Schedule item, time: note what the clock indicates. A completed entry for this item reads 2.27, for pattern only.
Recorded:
11.59
